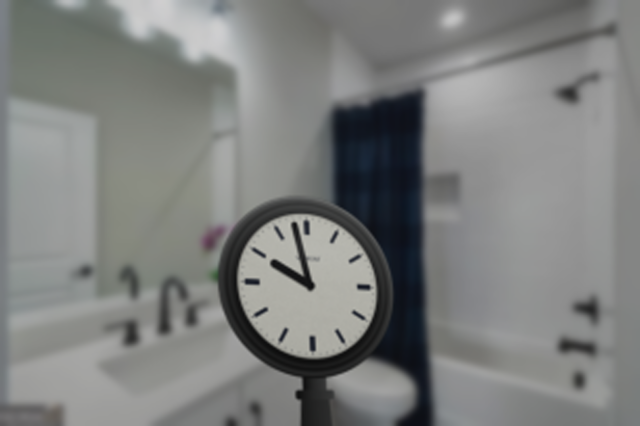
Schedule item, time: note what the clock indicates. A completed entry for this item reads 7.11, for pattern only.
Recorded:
9.58
